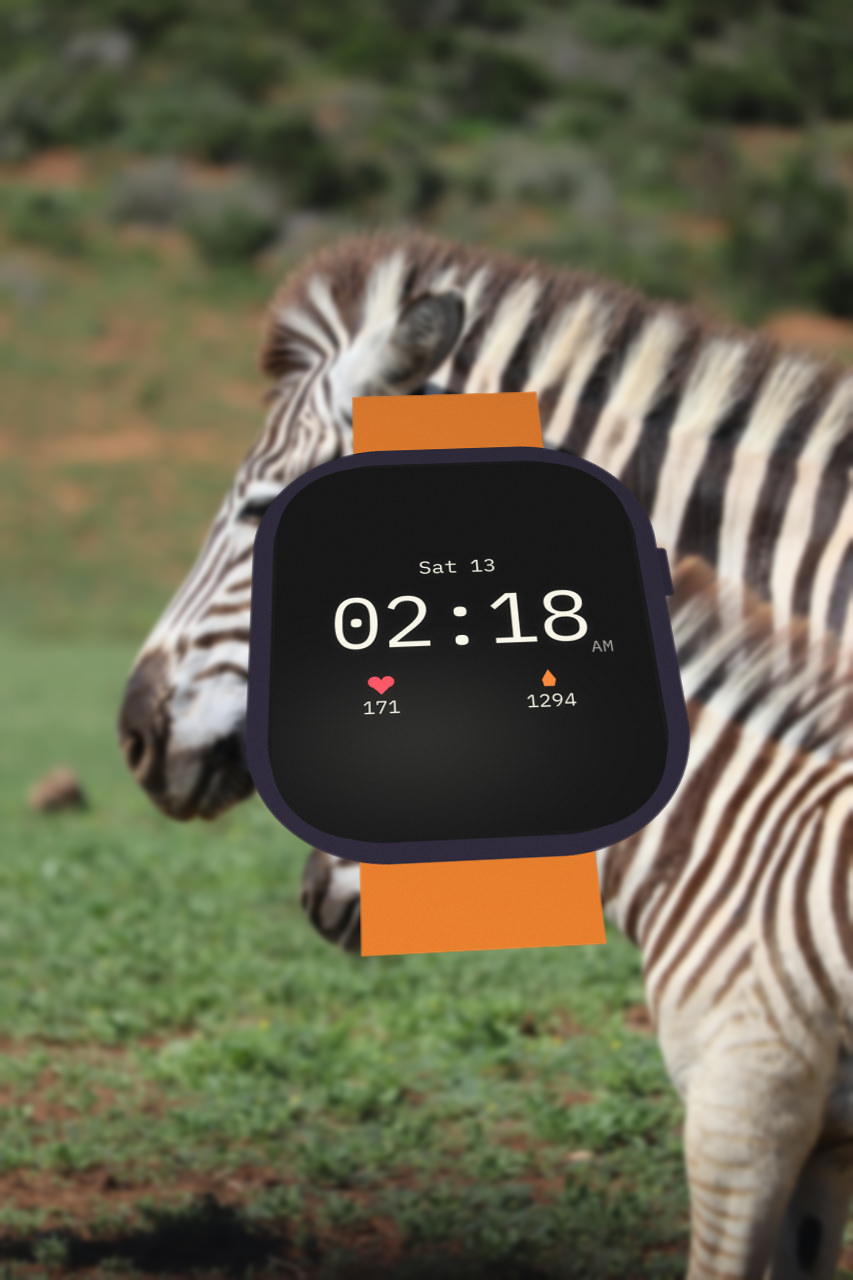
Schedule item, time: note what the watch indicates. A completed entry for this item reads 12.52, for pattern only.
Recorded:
2.18
